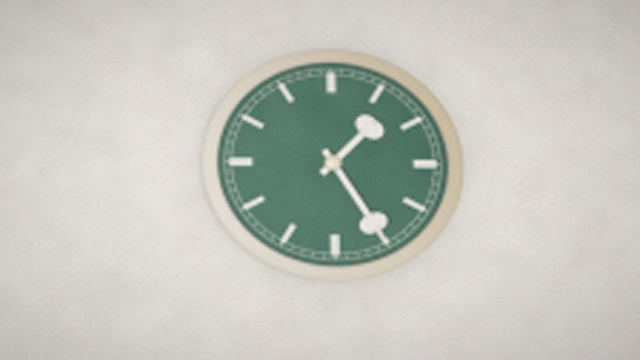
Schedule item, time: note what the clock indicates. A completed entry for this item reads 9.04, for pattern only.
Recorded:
1.25
